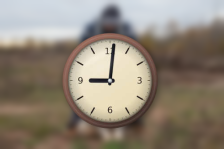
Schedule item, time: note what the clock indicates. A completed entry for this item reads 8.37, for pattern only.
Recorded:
9.01
